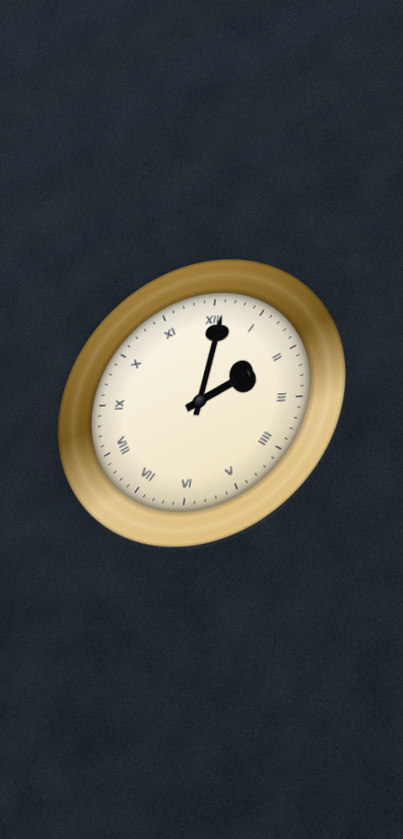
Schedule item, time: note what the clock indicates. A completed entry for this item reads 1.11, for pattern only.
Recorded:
2.01
